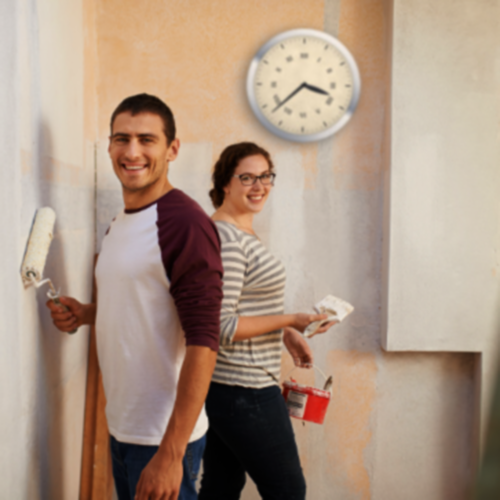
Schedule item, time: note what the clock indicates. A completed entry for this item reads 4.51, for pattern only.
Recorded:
3.38
